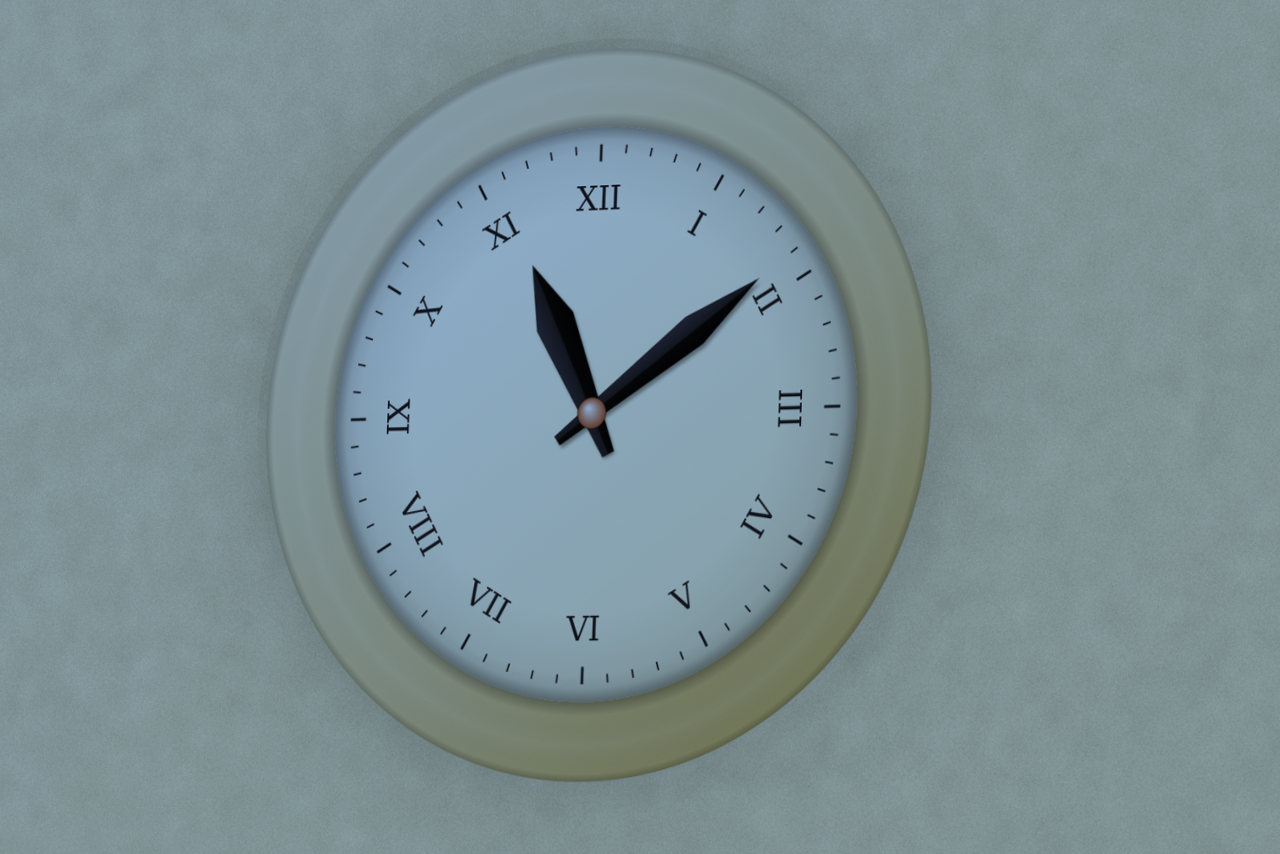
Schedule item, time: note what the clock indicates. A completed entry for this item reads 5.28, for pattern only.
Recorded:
11.09
